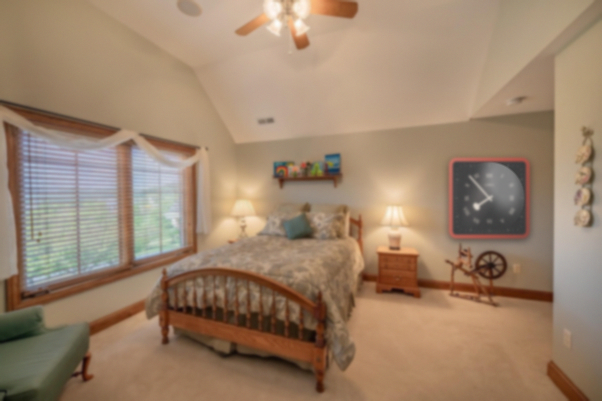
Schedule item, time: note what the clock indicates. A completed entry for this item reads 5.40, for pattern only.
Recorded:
7.53
